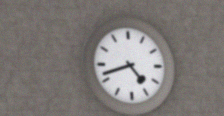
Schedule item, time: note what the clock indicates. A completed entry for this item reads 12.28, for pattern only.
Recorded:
4.42
